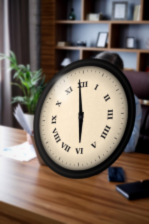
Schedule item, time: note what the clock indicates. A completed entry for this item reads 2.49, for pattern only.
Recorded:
5.59
